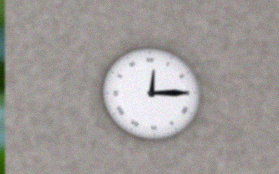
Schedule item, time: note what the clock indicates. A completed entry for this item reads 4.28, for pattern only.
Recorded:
12.15
